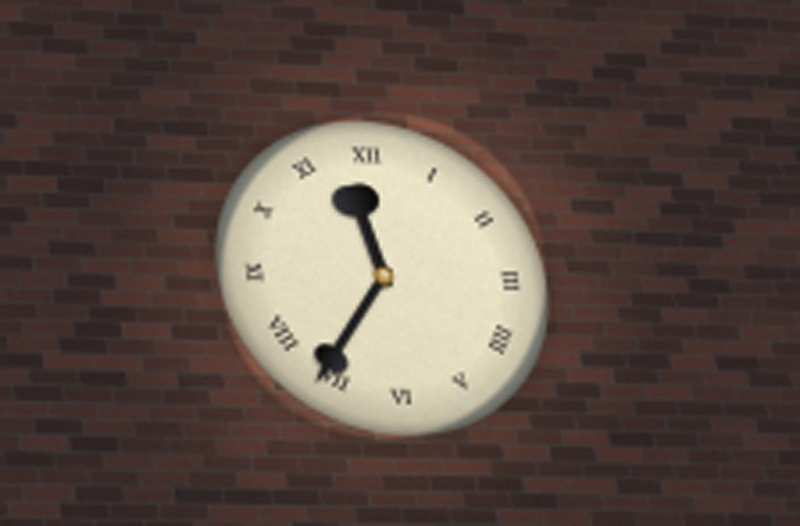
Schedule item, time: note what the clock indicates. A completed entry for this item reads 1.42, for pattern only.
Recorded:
11.36
